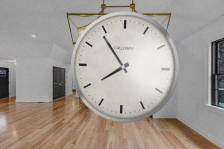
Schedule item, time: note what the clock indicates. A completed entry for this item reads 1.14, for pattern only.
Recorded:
7.54
